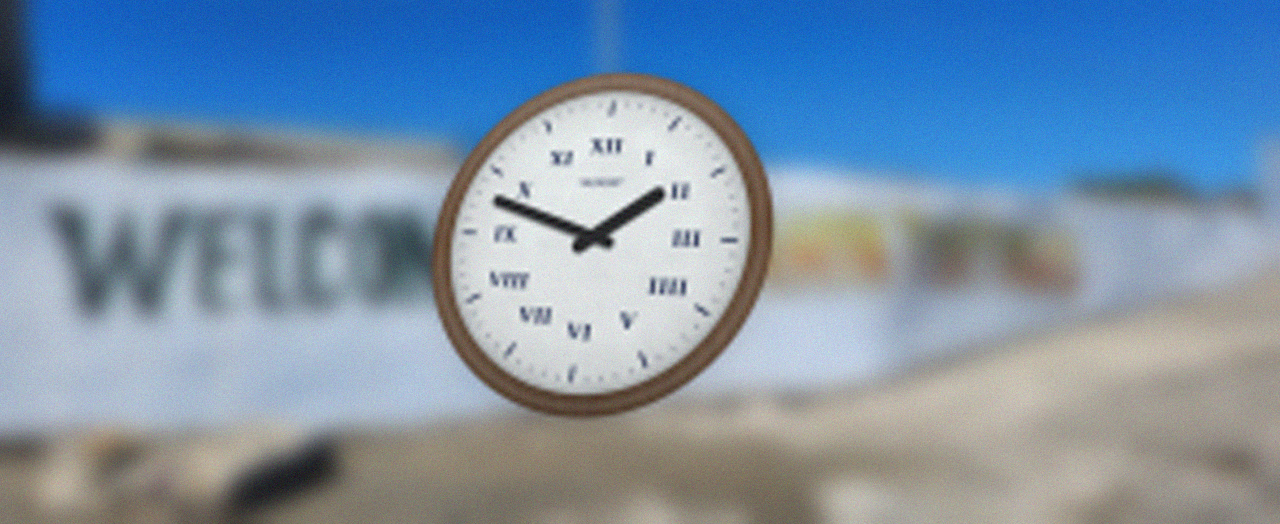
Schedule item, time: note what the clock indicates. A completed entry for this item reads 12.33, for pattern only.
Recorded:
1.48
